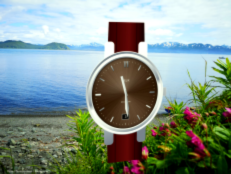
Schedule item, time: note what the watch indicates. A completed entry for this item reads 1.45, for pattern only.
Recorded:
11.29
